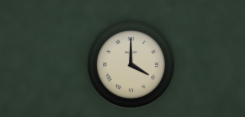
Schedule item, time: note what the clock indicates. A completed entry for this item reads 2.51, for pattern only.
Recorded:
4.00
